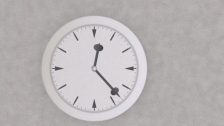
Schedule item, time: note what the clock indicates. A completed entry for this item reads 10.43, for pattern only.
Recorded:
12.23
